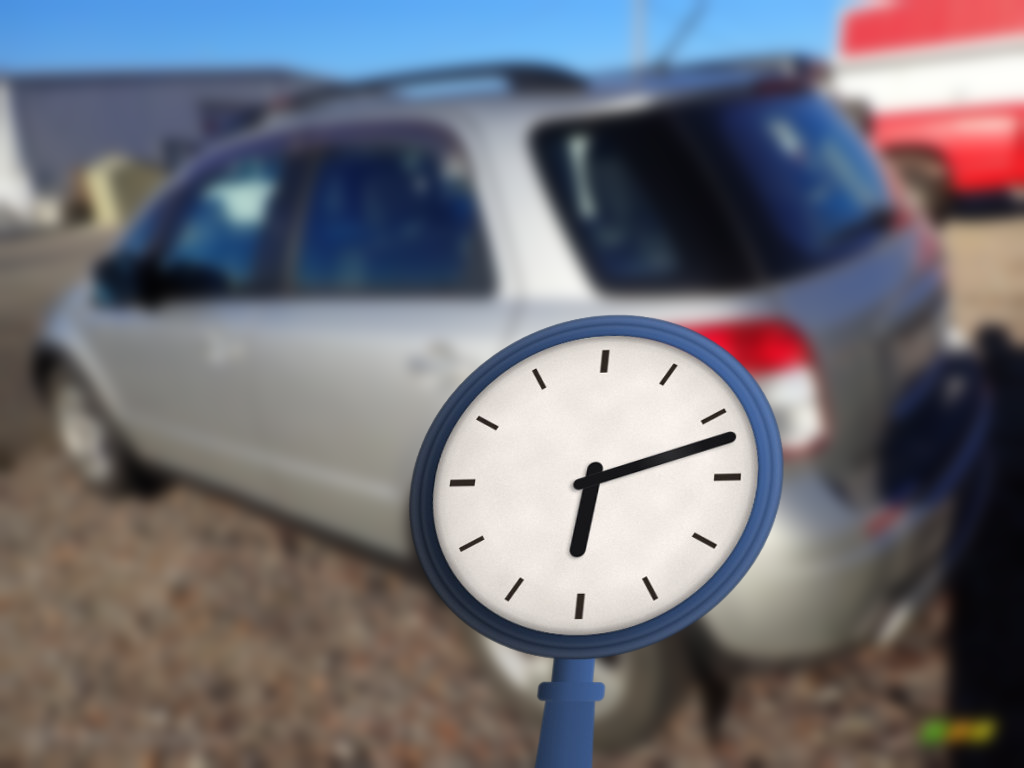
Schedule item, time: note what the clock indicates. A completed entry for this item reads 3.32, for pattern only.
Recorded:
6.12
